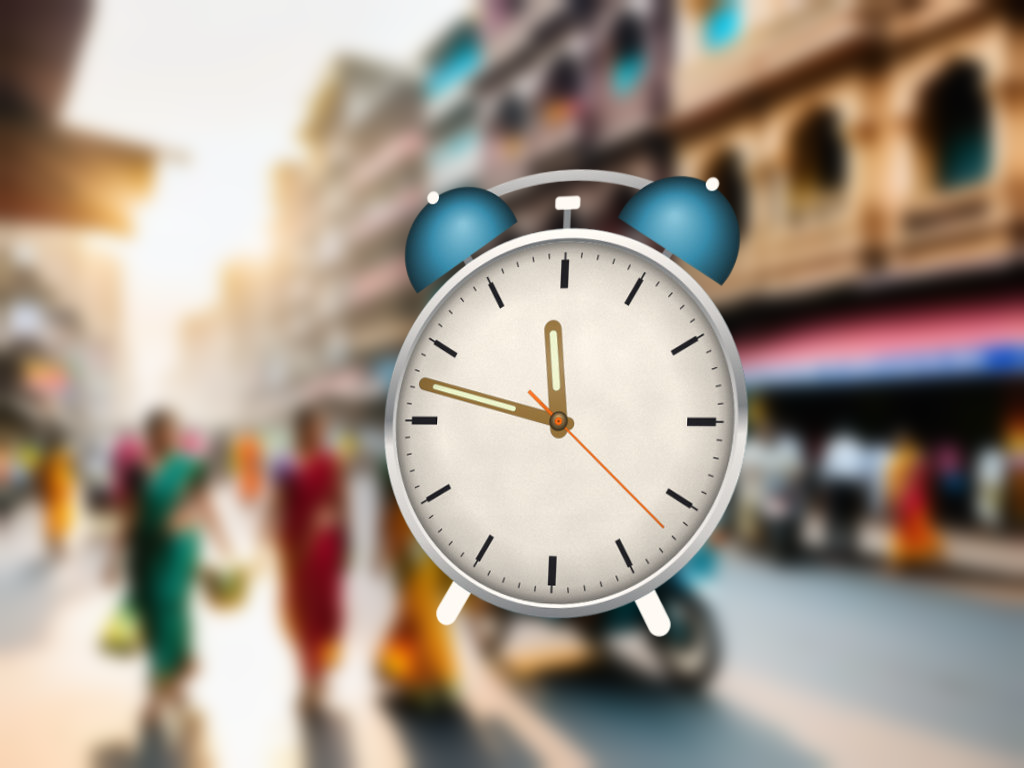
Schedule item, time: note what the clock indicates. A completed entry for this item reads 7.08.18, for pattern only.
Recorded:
11.47.22
